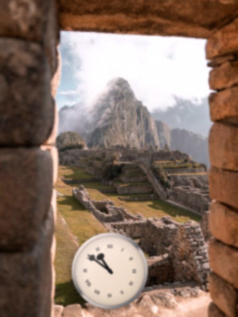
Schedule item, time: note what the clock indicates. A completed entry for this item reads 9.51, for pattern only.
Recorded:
10.51
